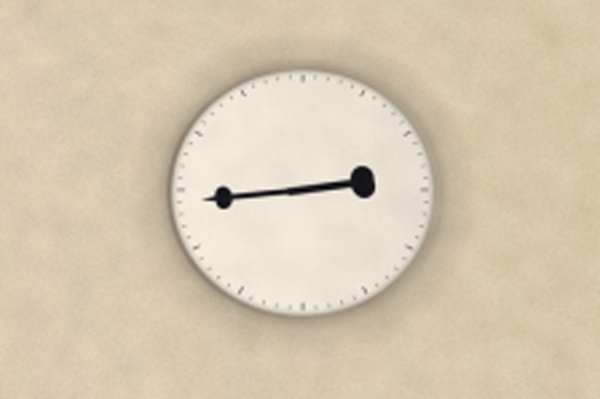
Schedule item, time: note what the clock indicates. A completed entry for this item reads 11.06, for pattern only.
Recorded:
2.44
